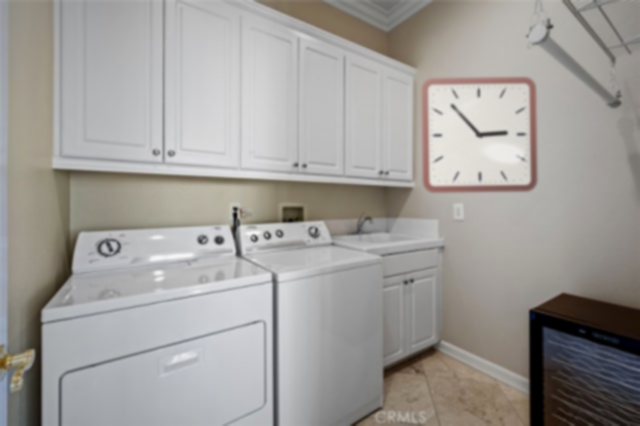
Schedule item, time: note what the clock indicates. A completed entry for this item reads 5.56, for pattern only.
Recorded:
2.53
